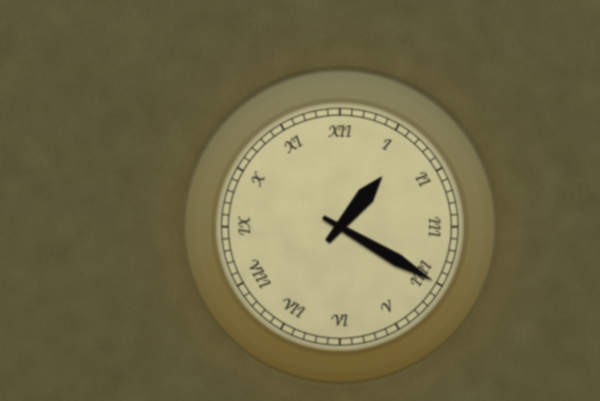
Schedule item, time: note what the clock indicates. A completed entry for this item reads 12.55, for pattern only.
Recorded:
1.20
